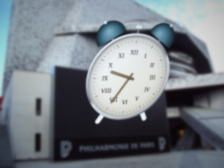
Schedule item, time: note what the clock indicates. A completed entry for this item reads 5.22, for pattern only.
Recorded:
9.35
